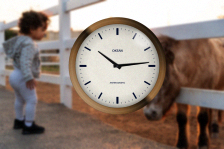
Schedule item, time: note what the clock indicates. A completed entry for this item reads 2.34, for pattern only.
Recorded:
10.14
